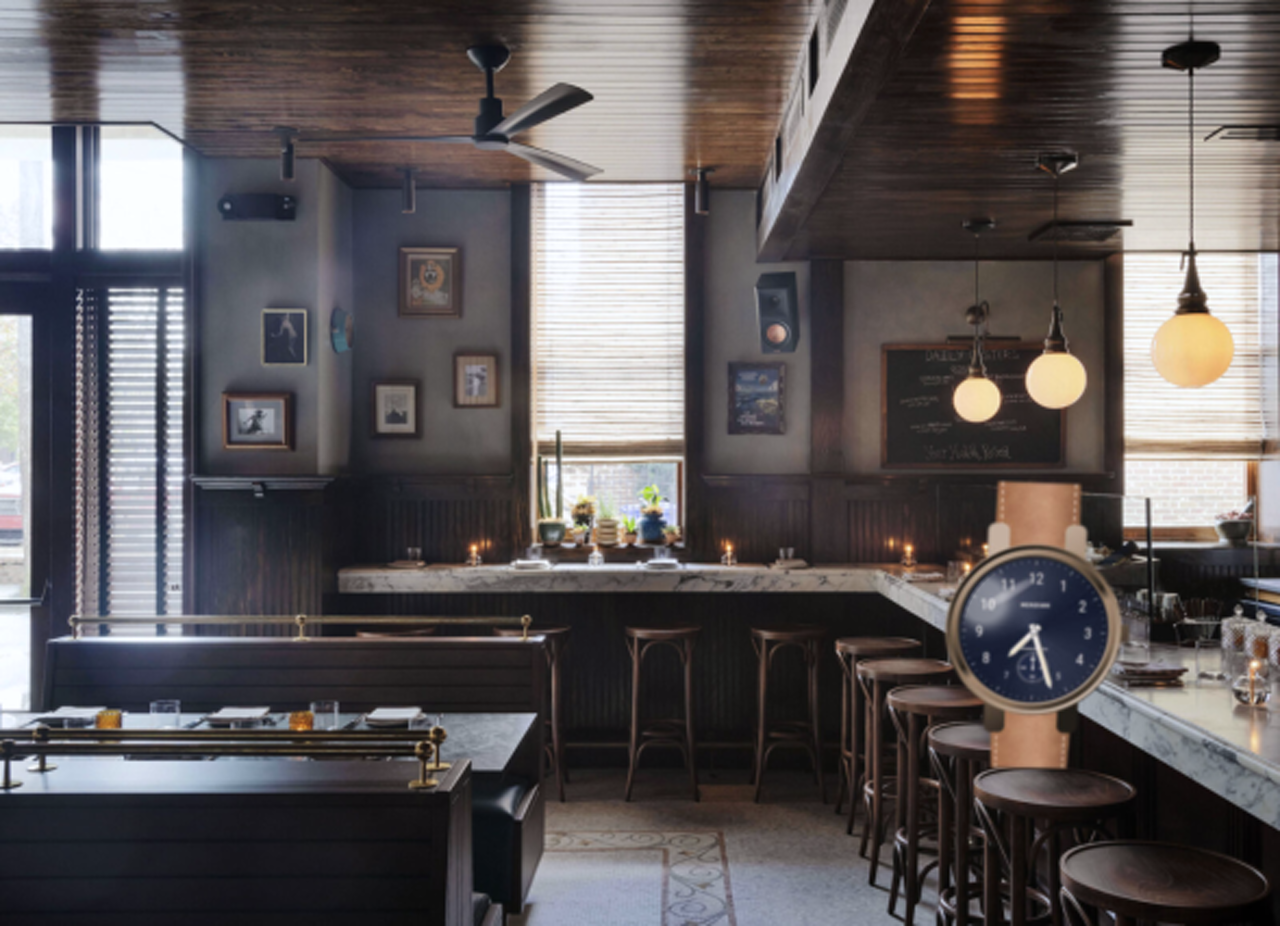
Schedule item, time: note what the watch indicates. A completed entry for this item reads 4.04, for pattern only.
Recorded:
7.27
